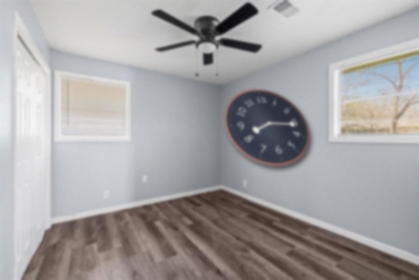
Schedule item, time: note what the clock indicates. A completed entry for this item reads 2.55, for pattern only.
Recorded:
8.16
